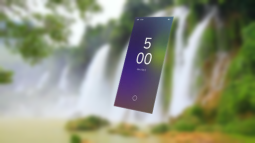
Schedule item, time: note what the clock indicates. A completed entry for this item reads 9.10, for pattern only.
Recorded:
5.00
